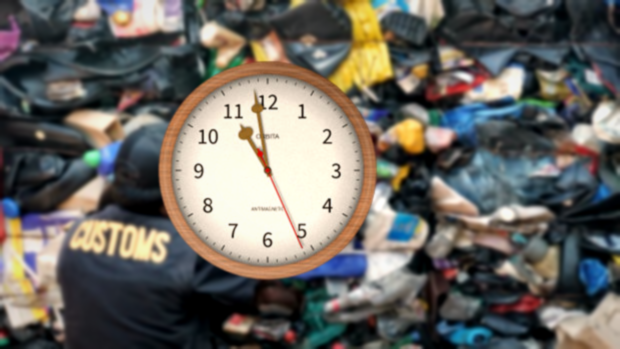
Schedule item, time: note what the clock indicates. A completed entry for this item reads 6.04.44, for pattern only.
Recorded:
10.58.26
